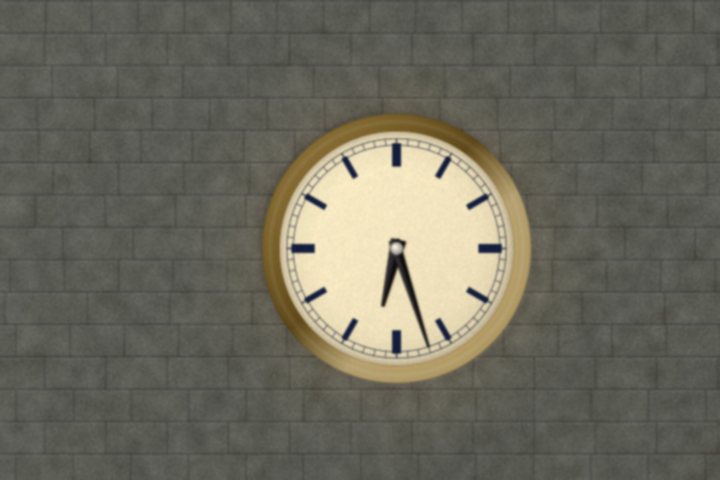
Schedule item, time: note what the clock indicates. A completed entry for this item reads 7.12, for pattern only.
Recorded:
6.27
